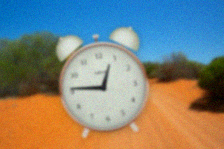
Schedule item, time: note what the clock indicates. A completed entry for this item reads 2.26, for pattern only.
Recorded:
12.46
